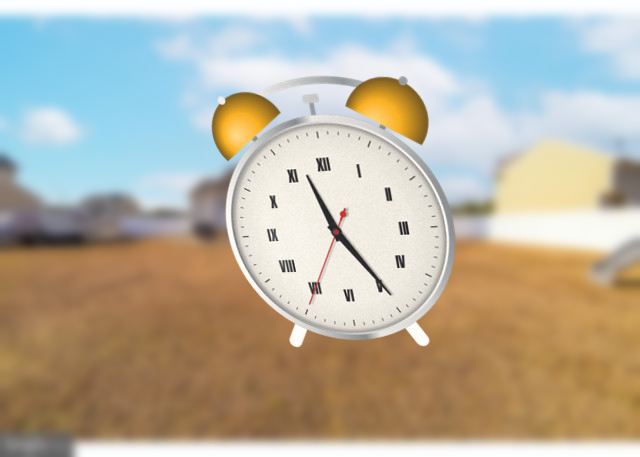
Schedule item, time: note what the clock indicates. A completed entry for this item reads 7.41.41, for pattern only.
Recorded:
11.24.35
